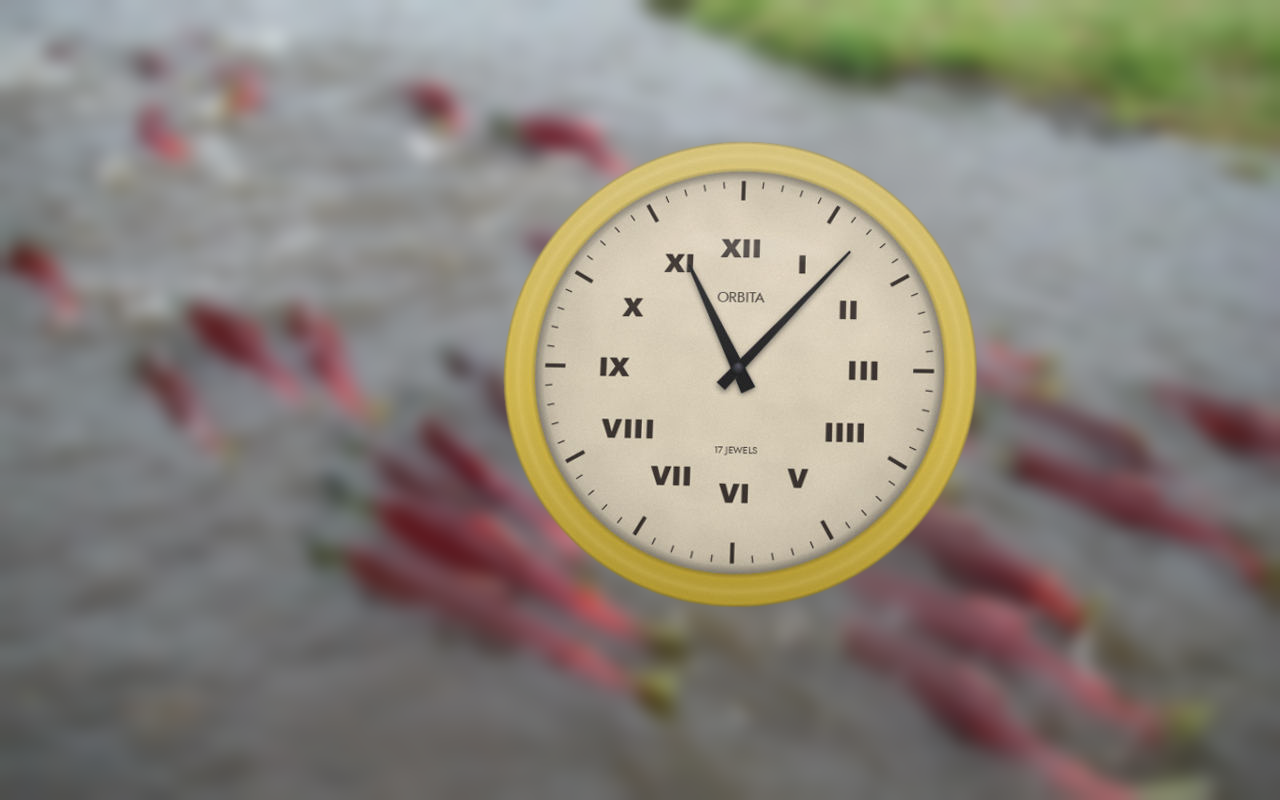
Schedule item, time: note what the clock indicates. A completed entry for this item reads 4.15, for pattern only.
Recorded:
11.07
